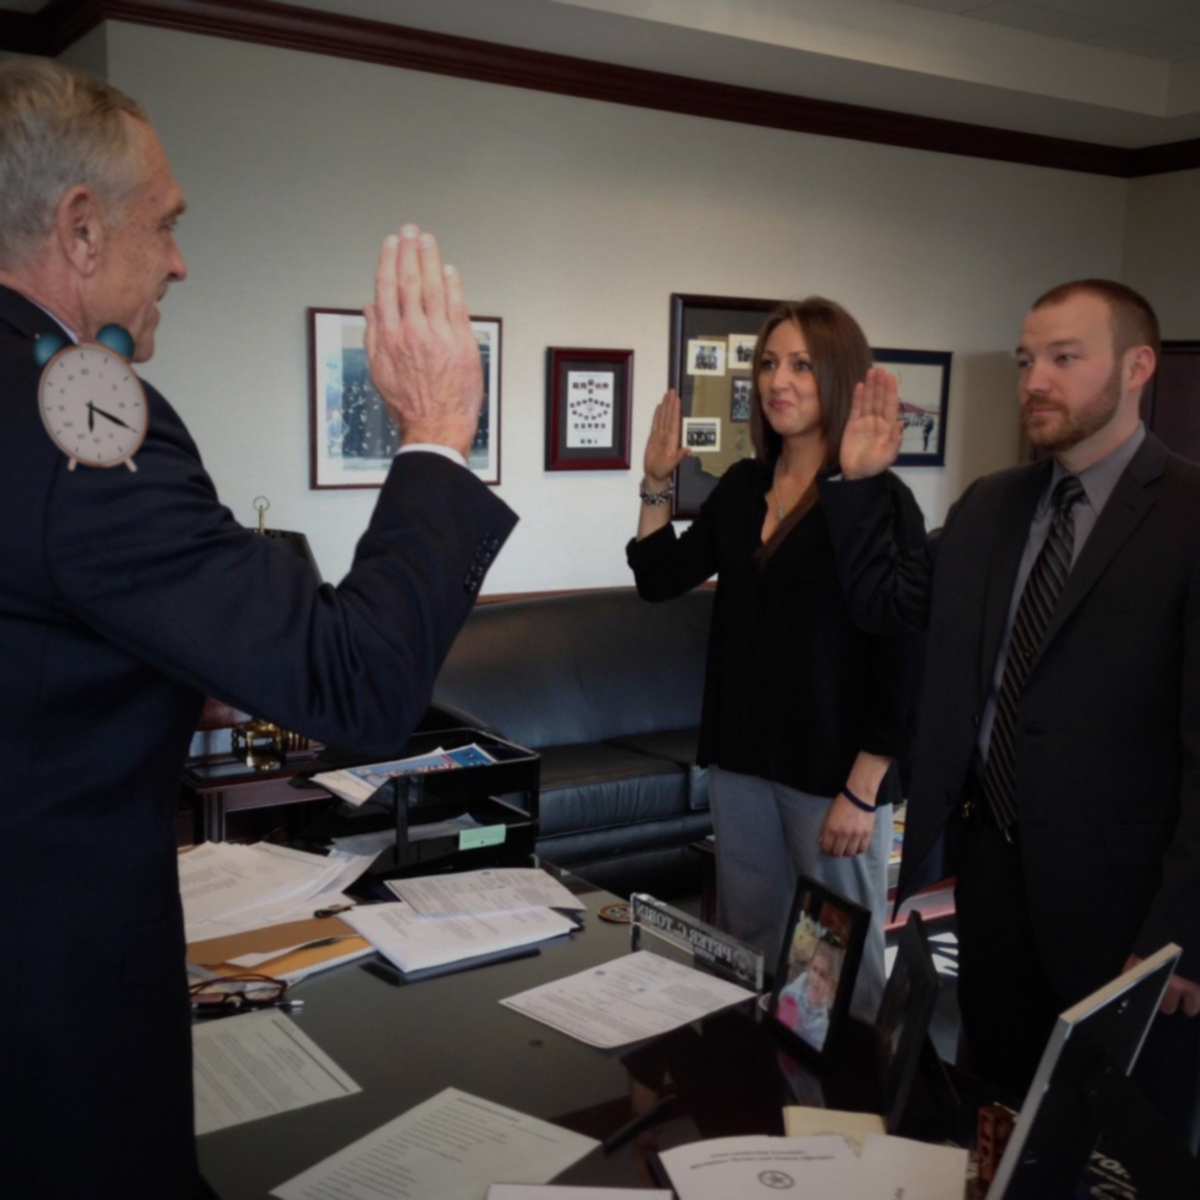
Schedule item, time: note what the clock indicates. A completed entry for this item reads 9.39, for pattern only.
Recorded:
6.20
